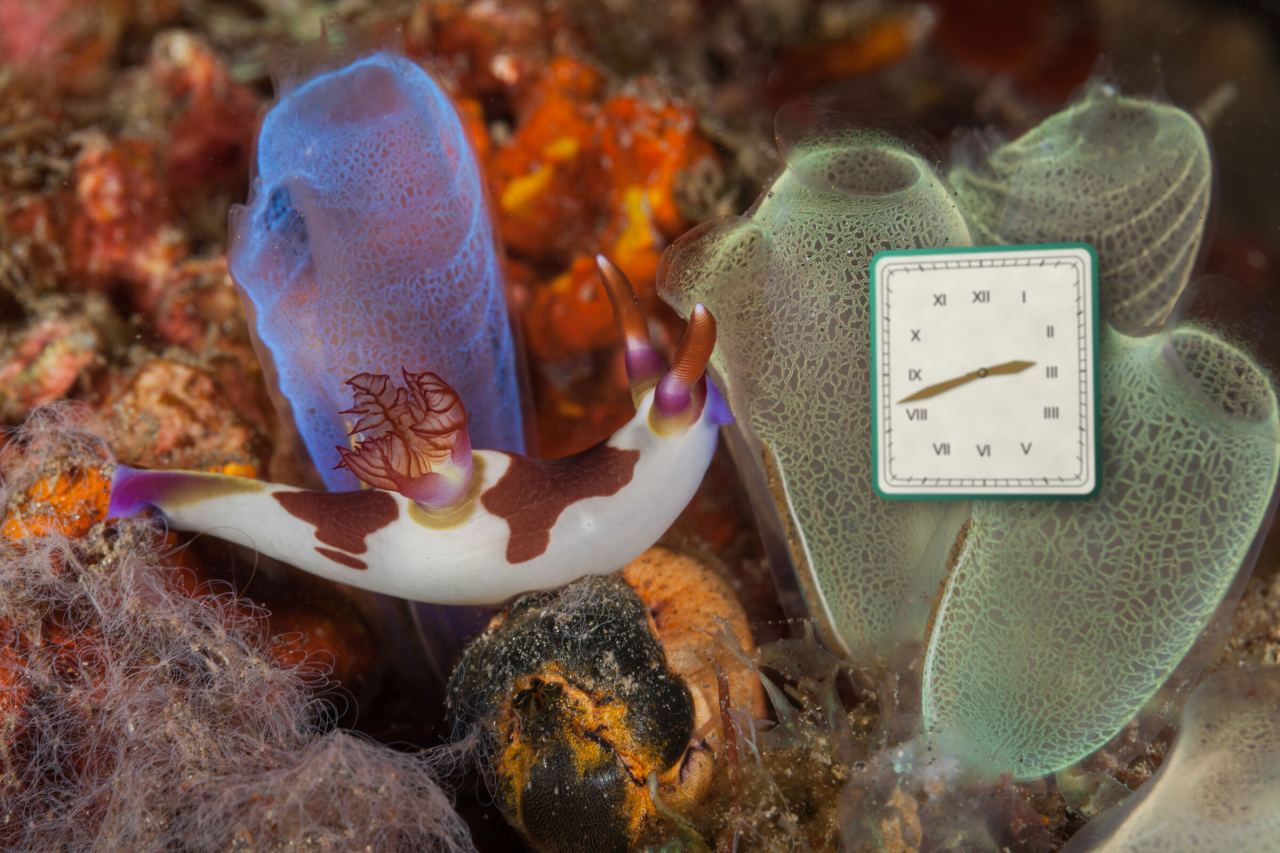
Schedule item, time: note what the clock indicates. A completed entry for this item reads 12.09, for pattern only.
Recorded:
2.42
